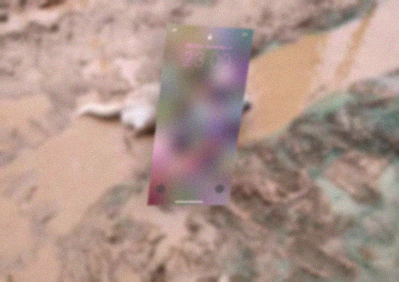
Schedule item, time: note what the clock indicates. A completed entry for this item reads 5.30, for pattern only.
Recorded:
23.00
